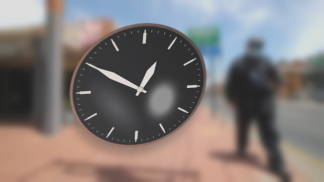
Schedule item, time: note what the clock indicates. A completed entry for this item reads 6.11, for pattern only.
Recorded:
12.50
